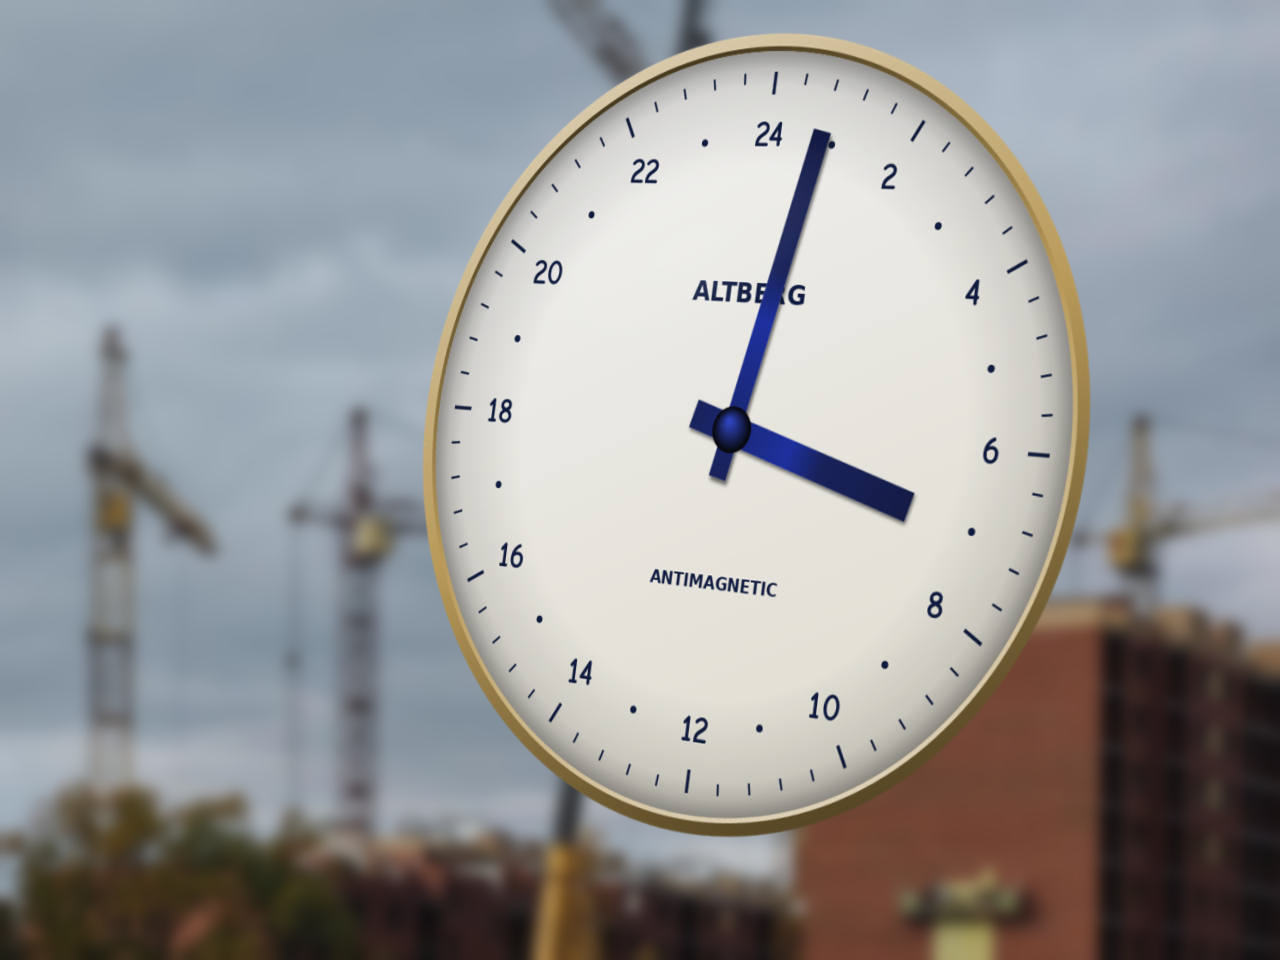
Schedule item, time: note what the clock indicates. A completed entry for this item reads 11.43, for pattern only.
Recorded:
7.02
